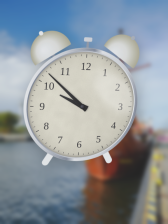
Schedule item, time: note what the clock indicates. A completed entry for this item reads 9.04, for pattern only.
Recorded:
9.52
